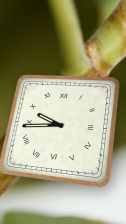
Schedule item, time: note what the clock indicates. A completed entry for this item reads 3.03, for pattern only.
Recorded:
9.44
